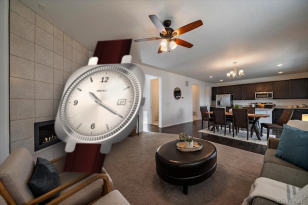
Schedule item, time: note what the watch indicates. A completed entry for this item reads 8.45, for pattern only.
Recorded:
10.20
